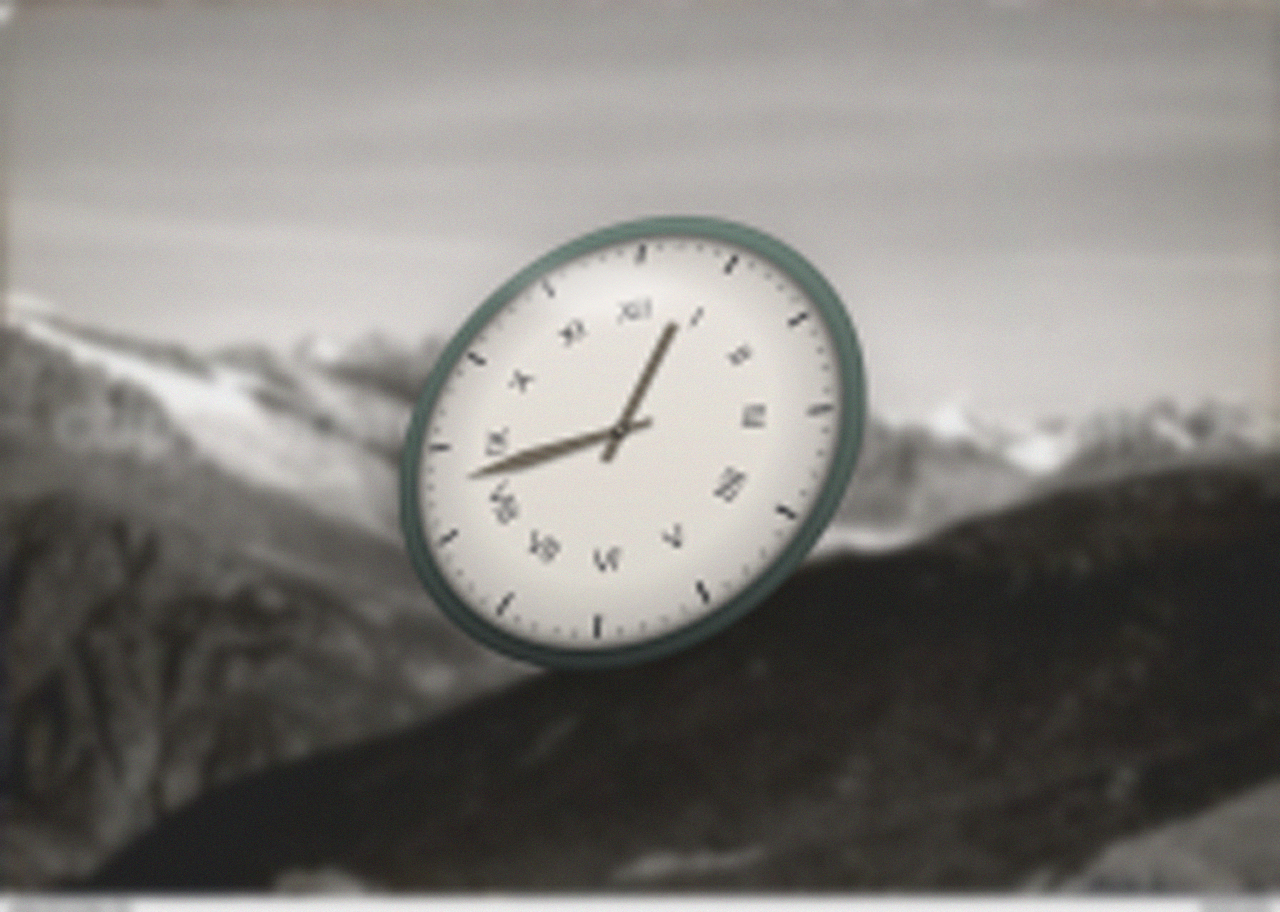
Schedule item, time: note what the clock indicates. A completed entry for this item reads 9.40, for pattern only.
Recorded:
12.43
